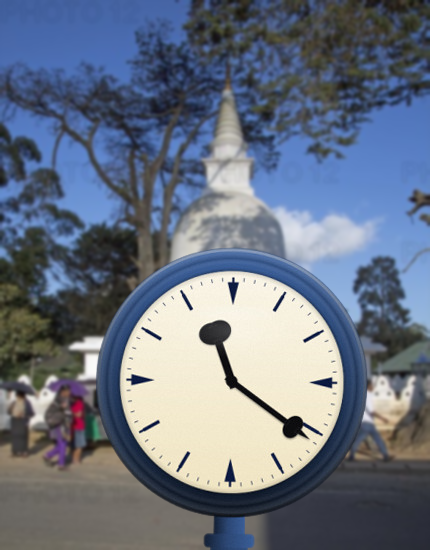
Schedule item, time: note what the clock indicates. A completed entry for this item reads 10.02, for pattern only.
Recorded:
11.21
